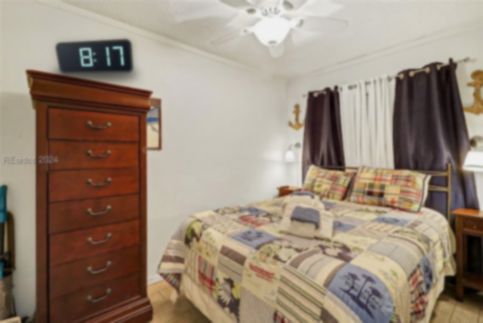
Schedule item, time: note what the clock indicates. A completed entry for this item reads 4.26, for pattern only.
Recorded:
8.17
